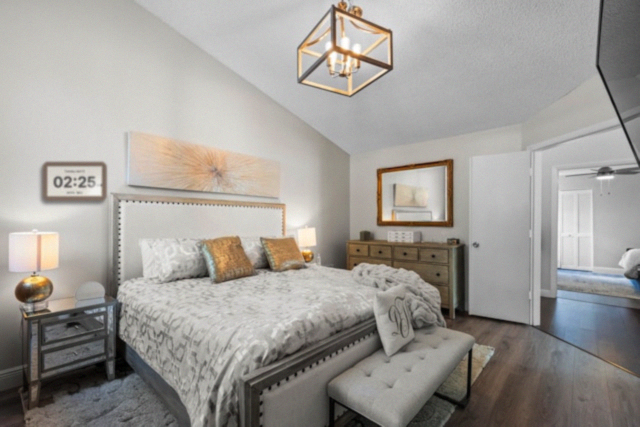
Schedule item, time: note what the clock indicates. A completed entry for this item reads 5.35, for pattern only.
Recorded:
2.25
